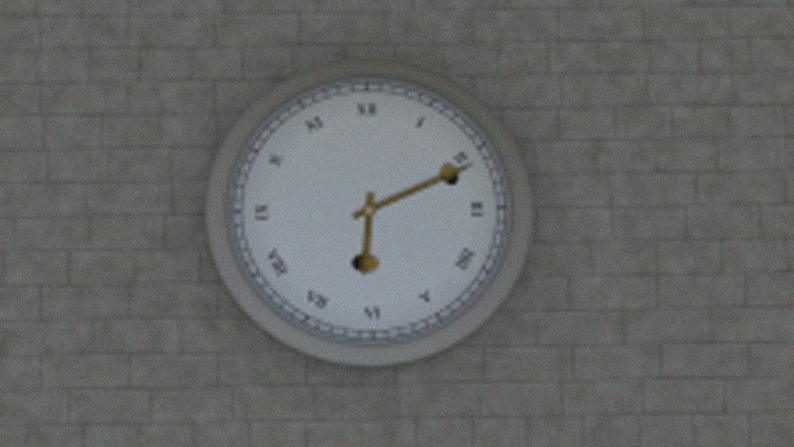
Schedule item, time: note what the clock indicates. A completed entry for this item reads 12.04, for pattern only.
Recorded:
6.11
